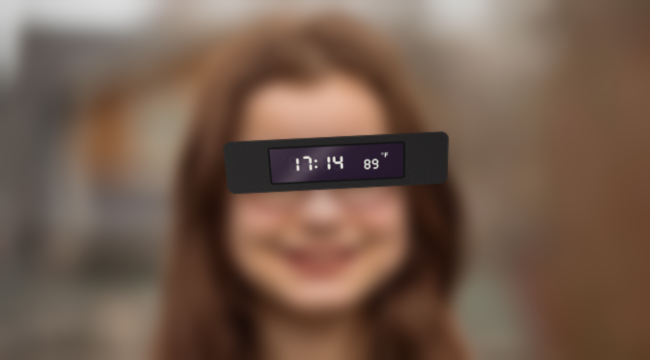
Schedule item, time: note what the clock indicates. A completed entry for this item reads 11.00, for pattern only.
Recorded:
17.14
